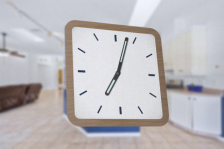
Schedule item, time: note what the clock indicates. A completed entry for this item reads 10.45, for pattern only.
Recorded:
7.03
